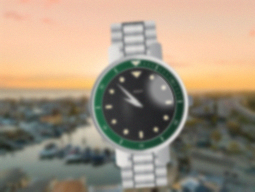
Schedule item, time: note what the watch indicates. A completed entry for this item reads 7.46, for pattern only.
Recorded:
9.53
